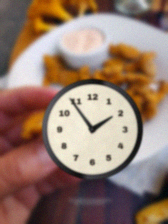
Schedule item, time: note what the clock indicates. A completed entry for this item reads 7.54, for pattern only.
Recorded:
1.54
